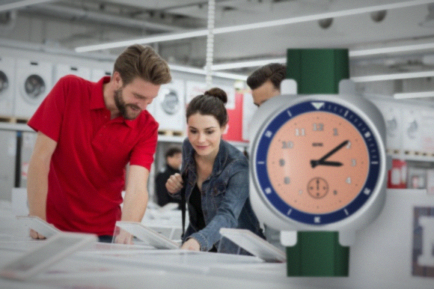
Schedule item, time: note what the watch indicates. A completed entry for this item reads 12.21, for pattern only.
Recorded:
3.09
